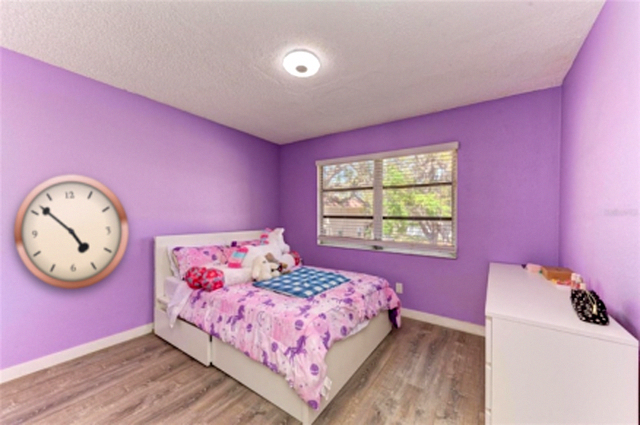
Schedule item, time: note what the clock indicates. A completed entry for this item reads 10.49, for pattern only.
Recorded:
4.52
